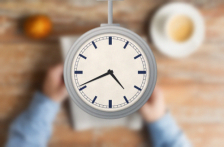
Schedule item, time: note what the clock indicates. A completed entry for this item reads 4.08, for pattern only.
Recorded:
4.41
